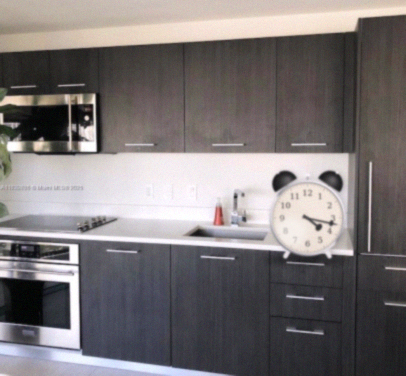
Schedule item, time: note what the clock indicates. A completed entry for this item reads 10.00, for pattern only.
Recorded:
4.17
